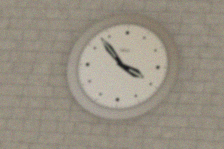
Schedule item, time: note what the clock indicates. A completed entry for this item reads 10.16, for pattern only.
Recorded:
3.53
